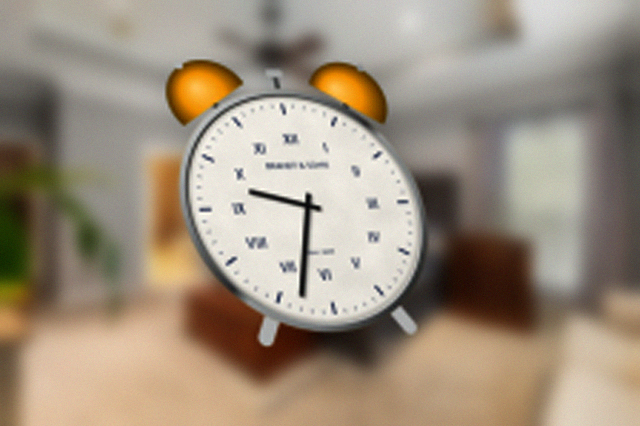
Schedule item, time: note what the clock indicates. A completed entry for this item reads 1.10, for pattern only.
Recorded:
9.33
